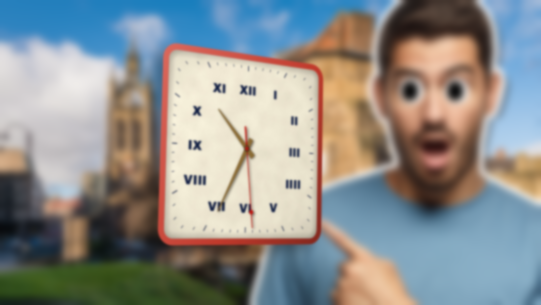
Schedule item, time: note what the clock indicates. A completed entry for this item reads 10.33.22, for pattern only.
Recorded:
10.34.29
